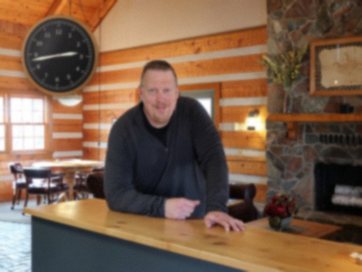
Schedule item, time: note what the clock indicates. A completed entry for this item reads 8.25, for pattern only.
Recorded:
2.43
